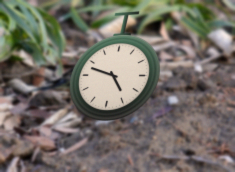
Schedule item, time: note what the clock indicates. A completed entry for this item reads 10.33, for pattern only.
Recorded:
4.48
